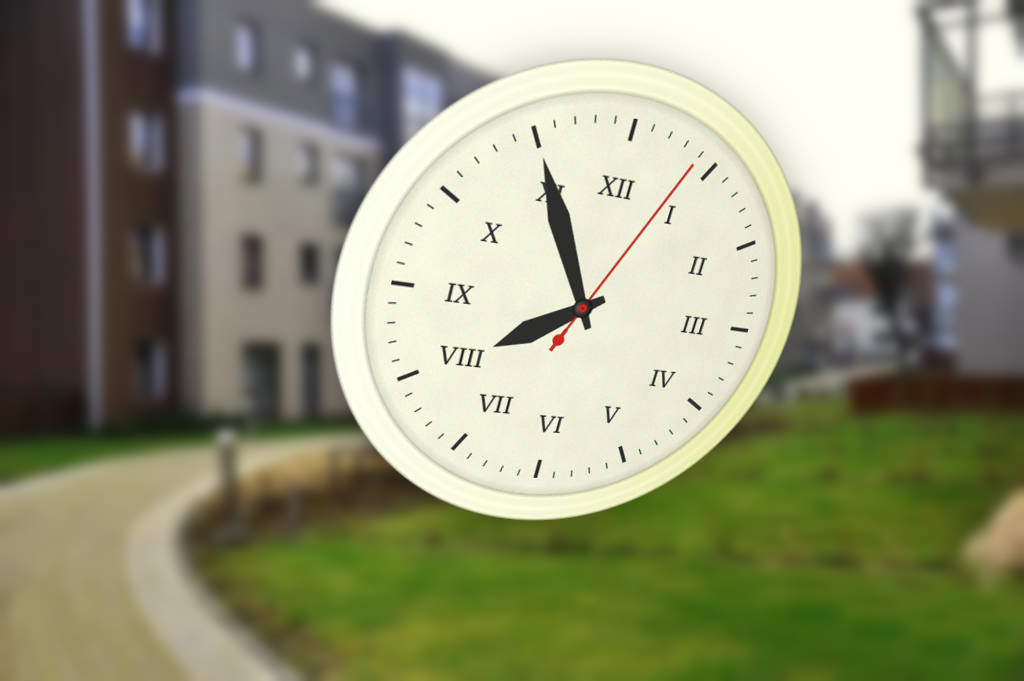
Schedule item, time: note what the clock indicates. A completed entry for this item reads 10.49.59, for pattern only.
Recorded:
7.55.04
